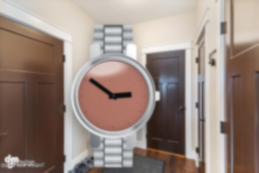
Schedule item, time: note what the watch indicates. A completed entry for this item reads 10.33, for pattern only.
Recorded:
2.51
